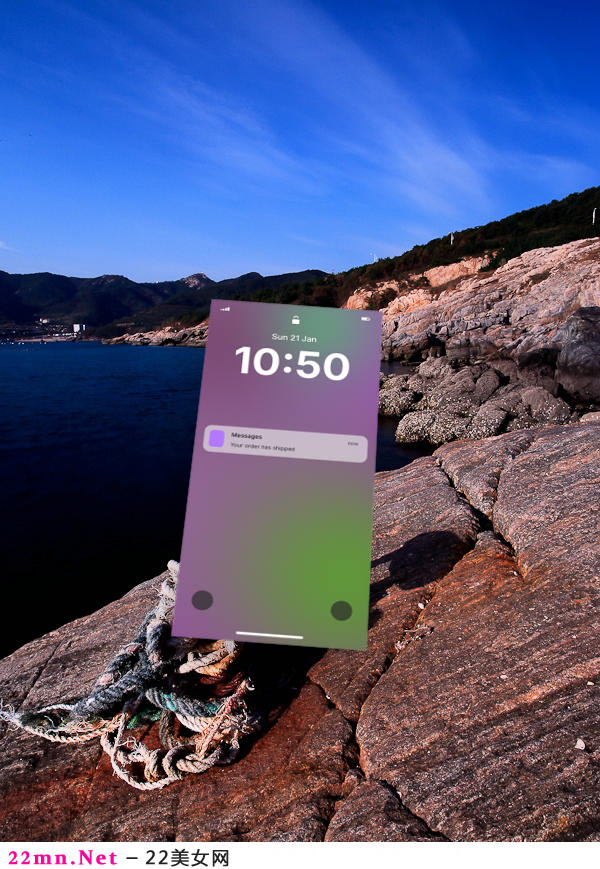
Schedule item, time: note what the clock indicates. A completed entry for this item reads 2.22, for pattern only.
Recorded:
10.50
